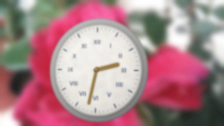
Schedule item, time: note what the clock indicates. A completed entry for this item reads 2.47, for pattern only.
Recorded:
2.32
